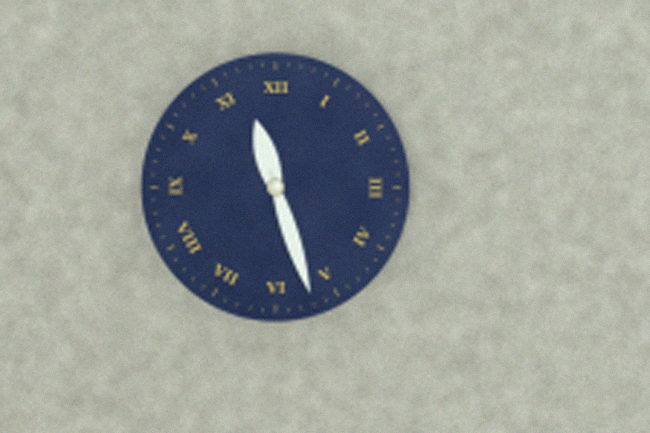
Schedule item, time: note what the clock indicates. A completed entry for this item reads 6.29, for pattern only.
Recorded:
11.27
